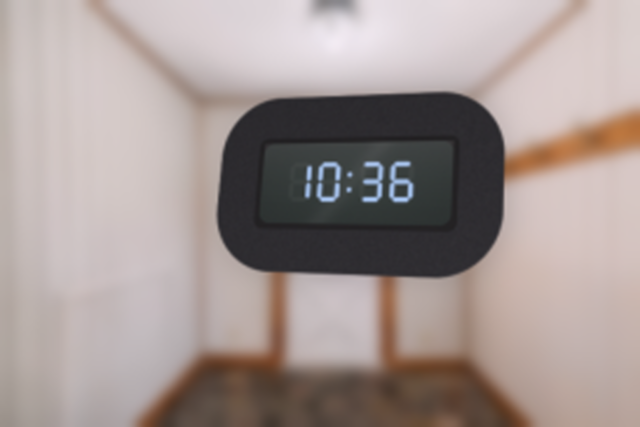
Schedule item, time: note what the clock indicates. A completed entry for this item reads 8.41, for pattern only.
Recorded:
10.36
